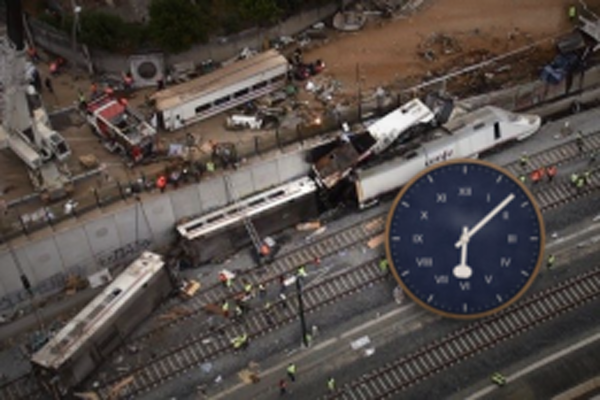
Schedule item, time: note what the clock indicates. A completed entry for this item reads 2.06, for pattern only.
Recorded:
6.08
